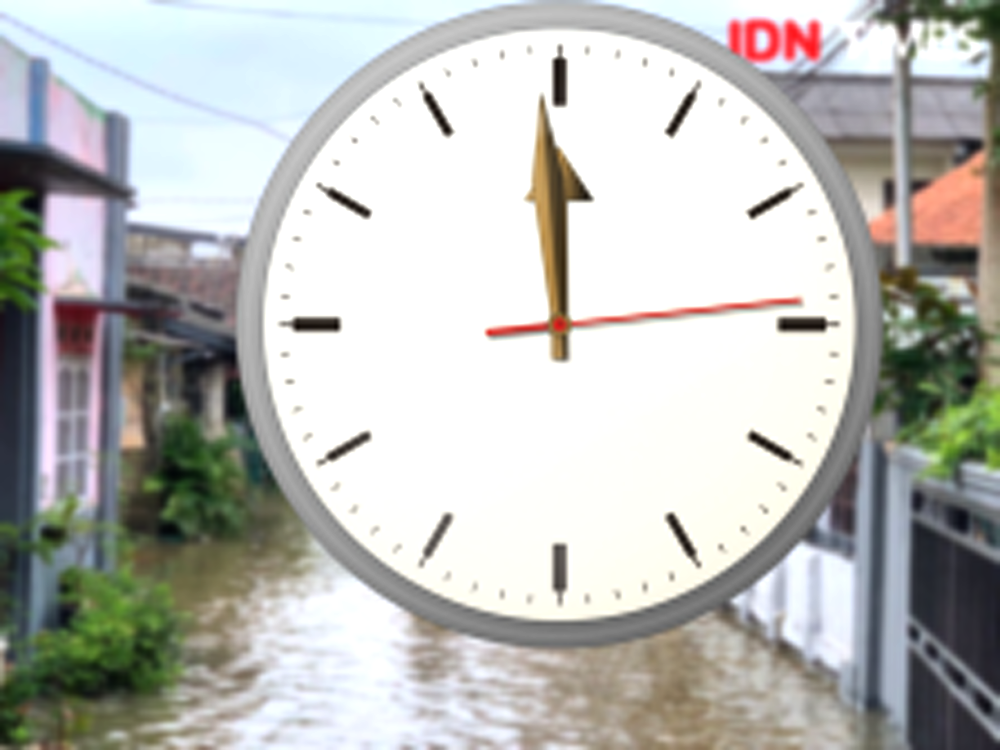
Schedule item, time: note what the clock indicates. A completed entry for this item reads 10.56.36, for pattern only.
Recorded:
11.59.14
